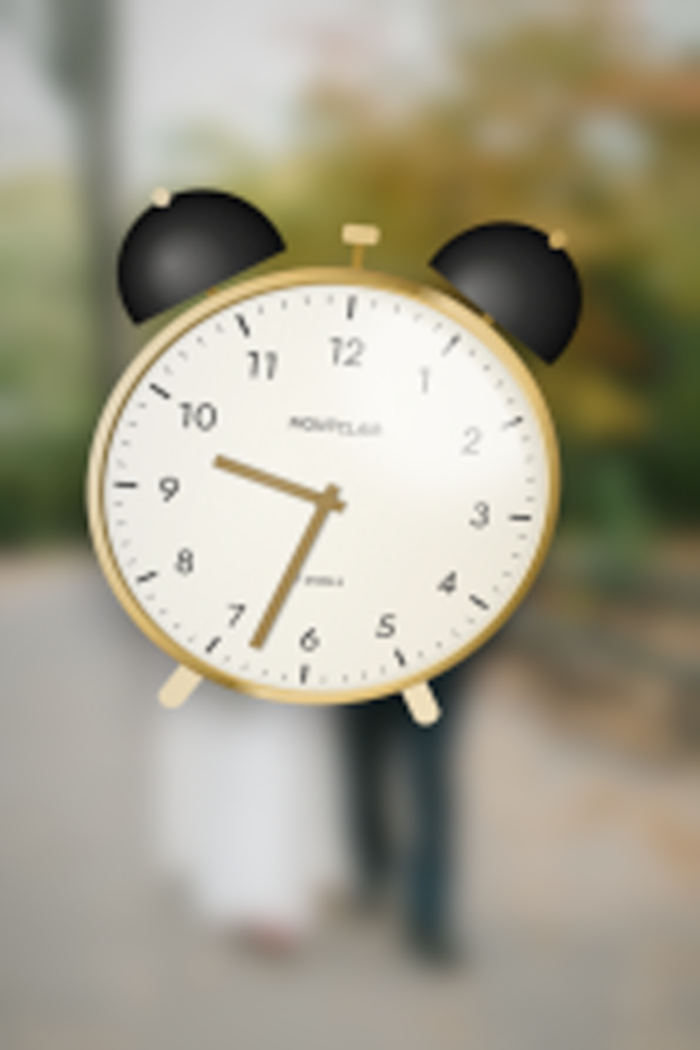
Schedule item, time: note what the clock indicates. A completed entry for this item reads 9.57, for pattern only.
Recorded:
9.33
